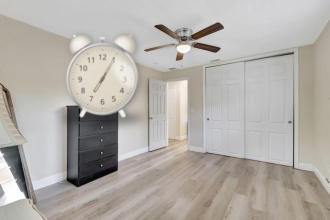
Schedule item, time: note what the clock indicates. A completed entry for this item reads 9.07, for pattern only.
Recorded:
7.05
